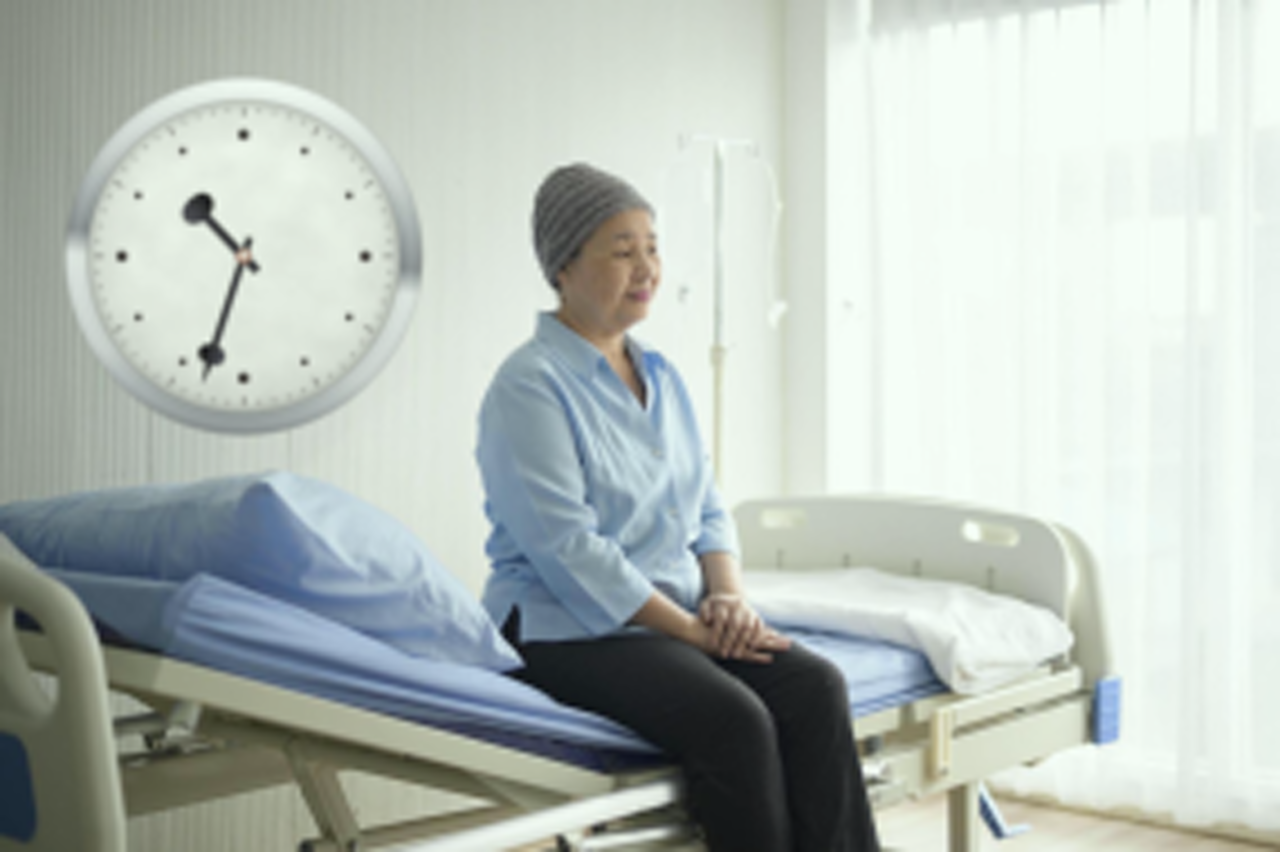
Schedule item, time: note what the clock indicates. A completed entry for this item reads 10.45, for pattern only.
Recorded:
10.33
